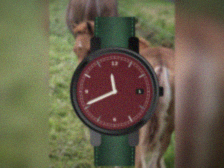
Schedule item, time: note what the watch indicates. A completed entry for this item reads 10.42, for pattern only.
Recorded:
11.41
